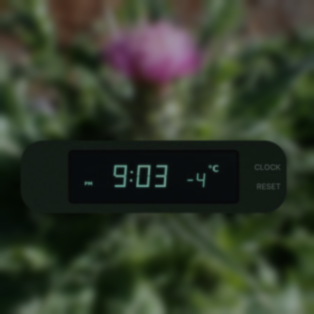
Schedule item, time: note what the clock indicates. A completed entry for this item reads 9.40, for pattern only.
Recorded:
9.03
